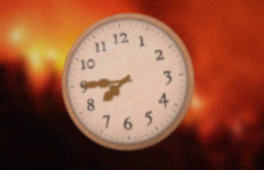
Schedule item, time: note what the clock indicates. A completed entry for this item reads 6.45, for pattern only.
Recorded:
7.45
